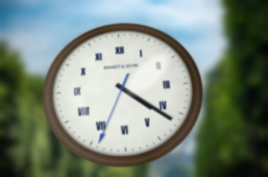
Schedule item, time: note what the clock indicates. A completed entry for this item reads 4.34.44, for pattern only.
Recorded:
4.21.34
